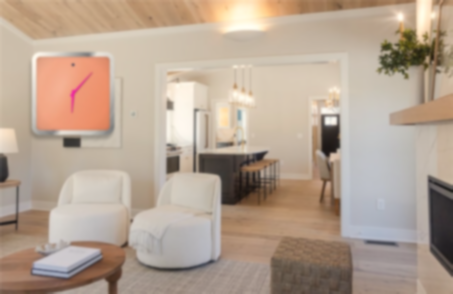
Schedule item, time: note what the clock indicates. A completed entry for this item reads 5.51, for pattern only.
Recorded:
6.07
